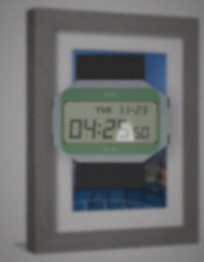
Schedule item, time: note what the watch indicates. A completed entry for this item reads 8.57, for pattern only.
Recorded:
4.25
